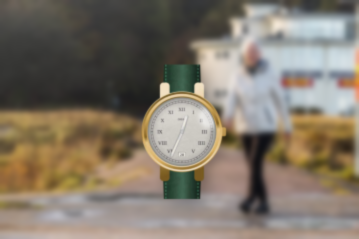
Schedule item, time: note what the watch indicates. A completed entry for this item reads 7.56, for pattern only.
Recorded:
12.34
